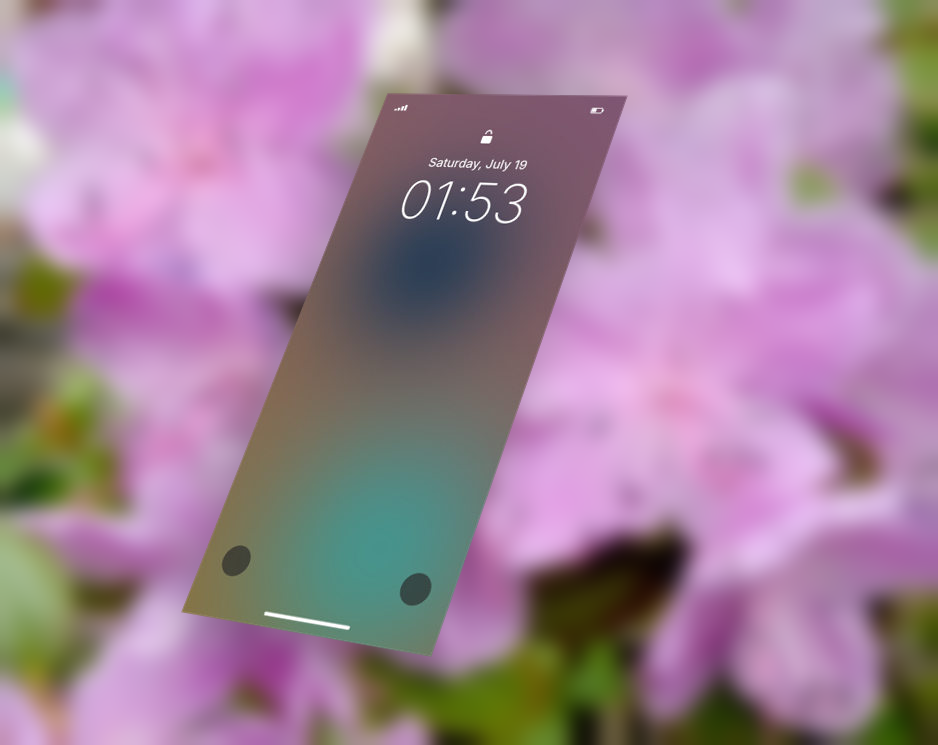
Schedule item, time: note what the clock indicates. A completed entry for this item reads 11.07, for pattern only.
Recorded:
1.53
